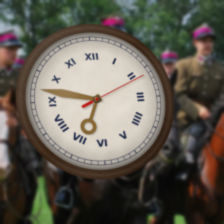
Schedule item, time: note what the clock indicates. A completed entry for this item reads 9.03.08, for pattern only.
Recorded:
6.47.11
